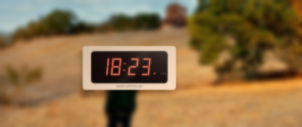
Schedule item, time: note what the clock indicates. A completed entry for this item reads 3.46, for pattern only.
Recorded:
18.23
